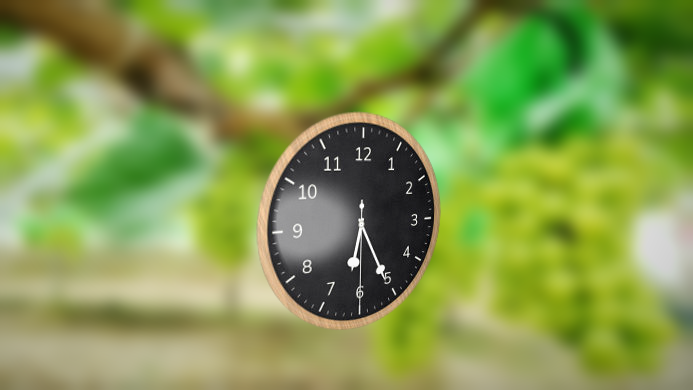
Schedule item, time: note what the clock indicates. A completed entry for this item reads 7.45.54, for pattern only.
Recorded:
6.25.30
